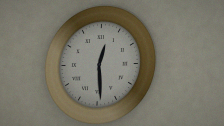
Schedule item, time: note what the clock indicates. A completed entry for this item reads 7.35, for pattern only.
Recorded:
12.29
